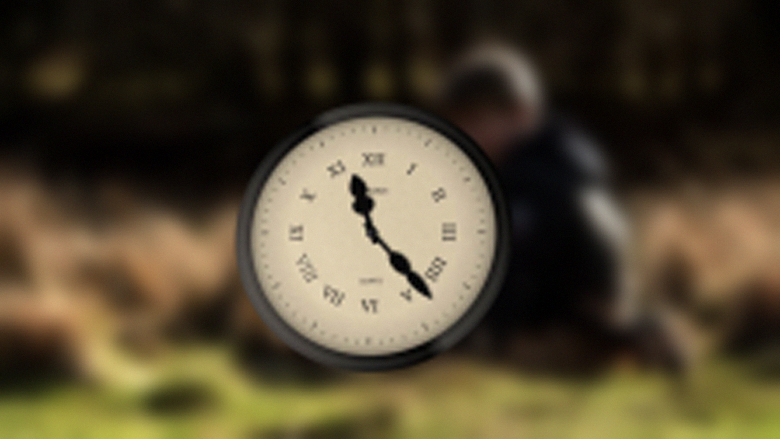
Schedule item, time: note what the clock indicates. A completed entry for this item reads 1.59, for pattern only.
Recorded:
11.23
